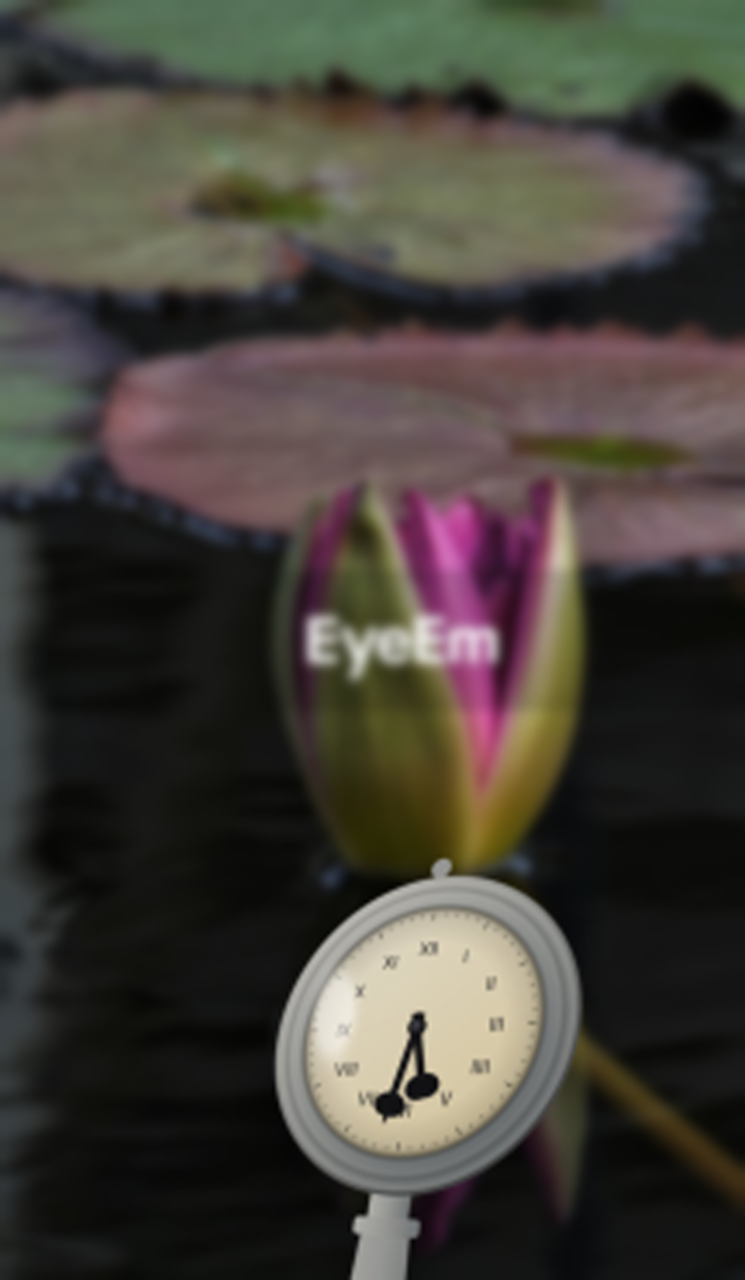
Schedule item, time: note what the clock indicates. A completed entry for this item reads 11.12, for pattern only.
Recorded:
5.32
